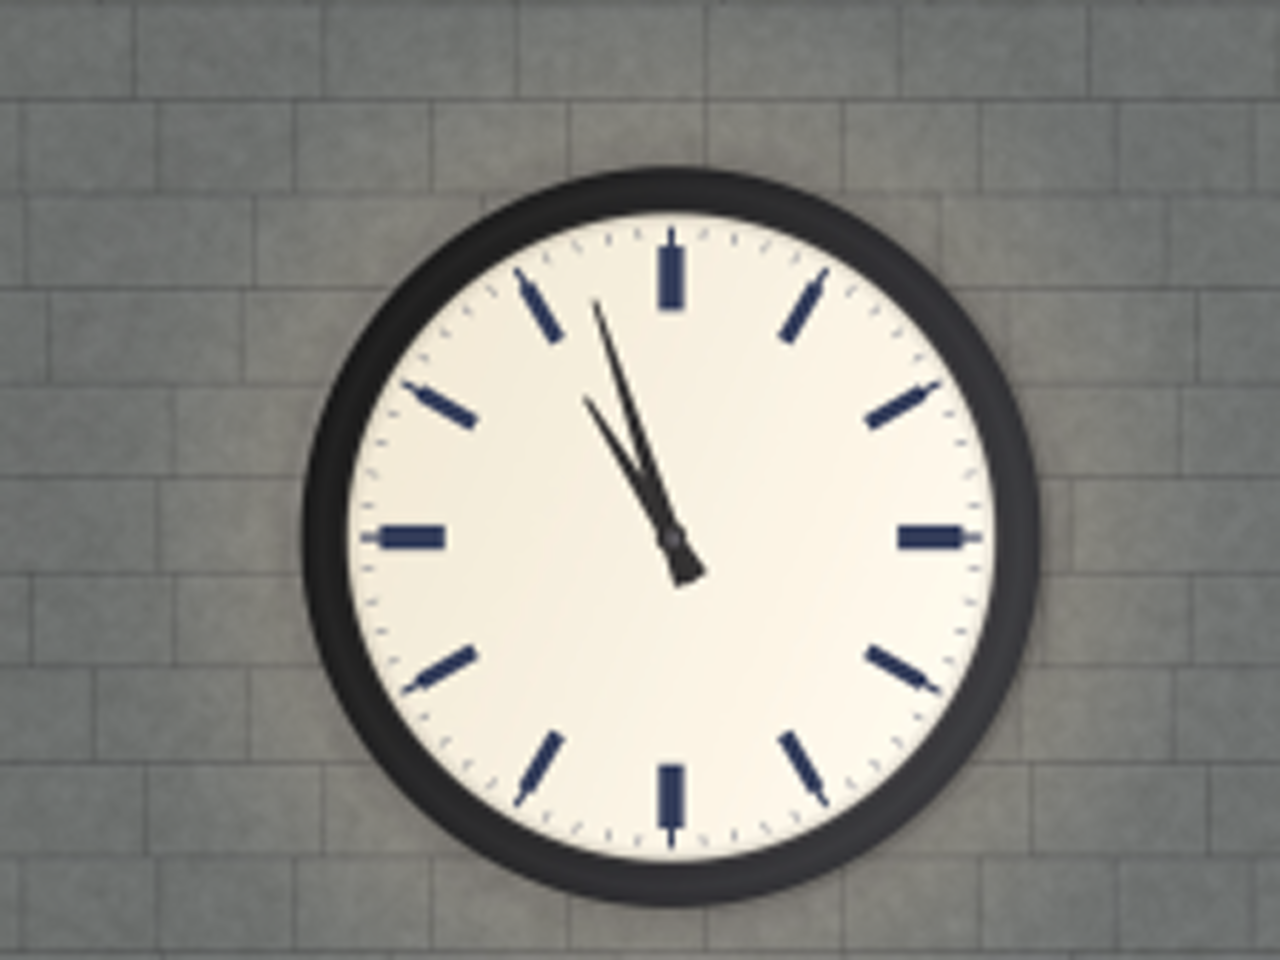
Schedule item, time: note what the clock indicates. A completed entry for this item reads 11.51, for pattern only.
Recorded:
10.57
